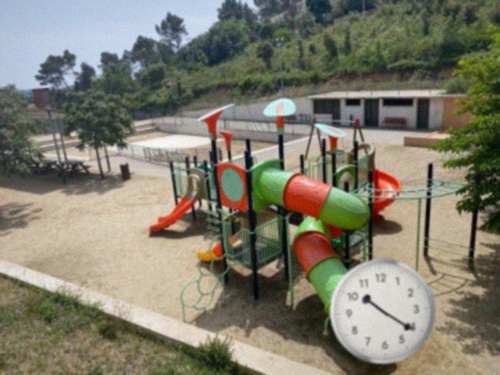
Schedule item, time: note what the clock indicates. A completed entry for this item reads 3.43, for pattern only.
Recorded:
10.21
